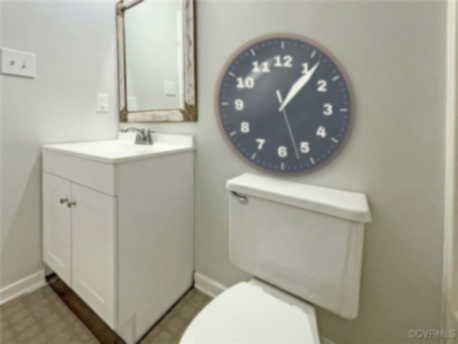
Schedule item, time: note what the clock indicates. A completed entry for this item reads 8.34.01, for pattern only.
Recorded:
1.06.27
